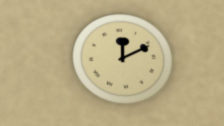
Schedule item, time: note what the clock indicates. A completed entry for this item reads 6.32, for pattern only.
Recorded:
12.11
